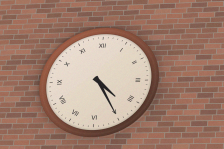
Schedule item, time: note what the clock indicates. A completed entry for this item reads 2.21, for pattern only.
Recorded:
4.25
